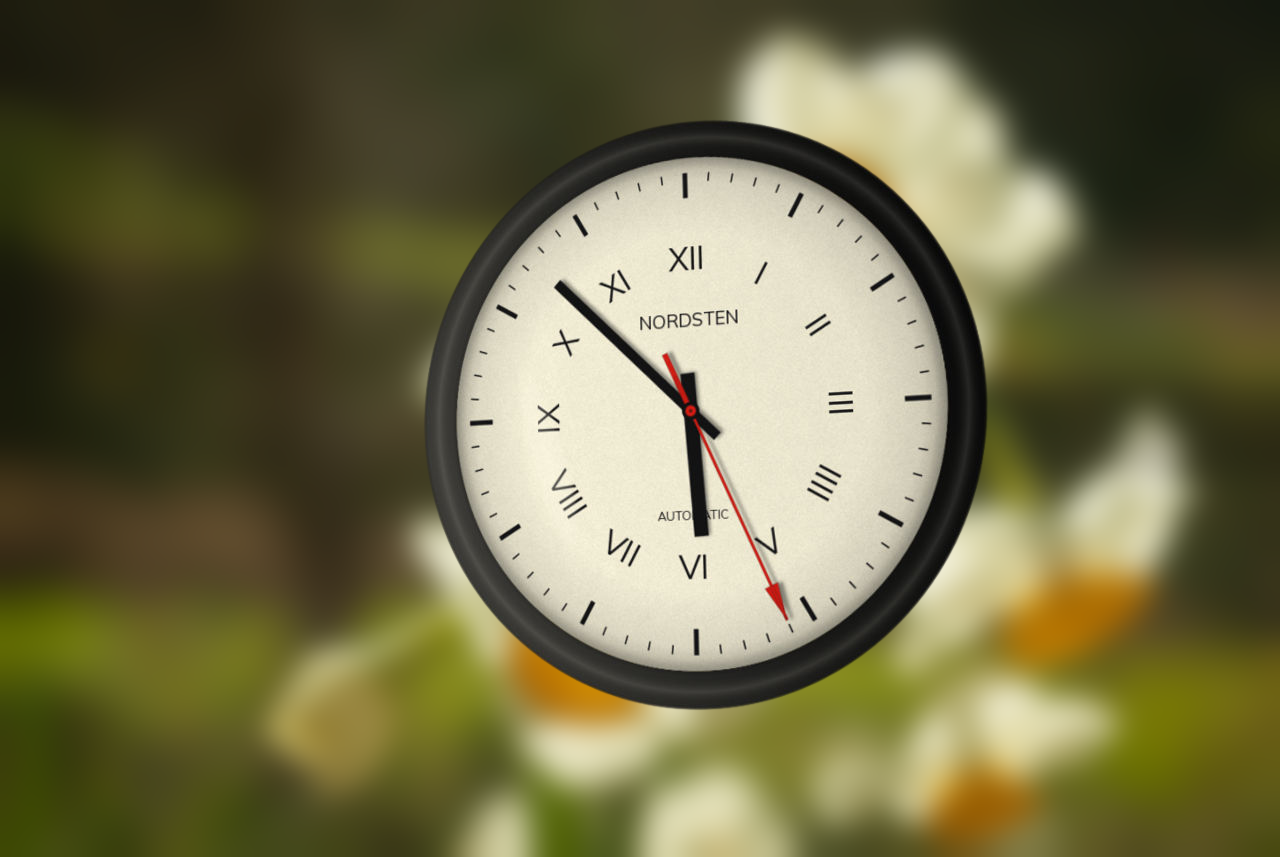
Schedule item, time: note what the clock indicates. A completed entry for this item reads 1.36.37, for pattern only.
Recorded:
5.52.26
